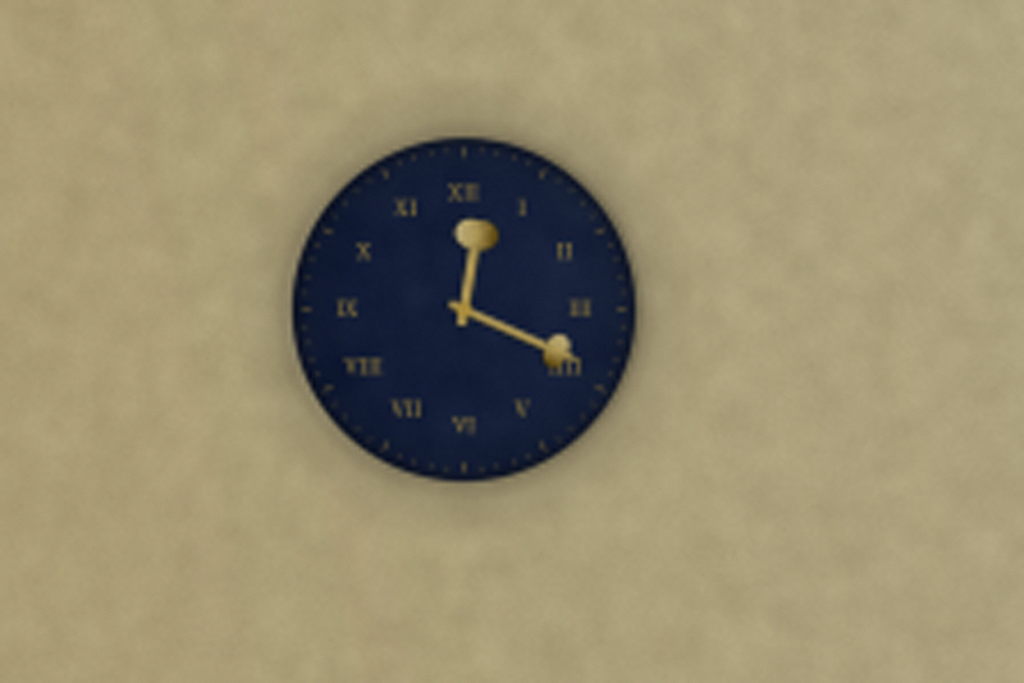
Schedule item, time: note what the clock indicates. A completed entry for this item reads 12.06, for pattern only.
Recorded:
12.19
